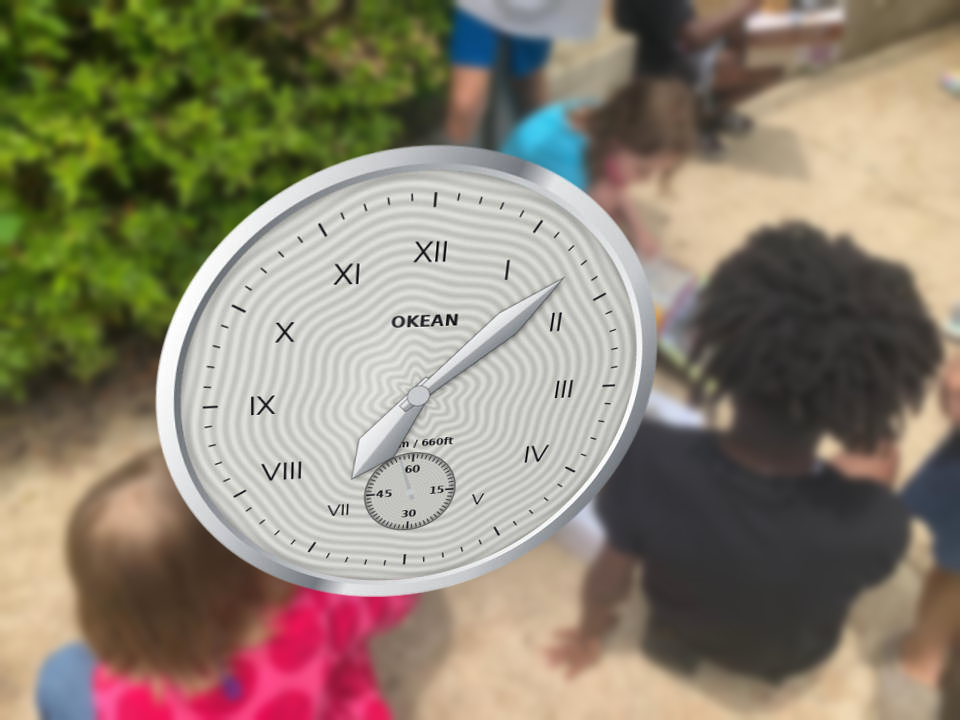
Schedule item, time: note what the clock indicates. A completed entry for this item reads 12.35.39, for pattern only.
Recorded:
7.07.57
